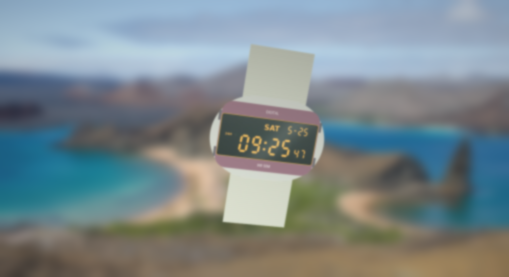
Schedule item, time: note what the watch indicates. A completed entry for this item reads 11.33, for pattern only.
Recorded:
9.25
